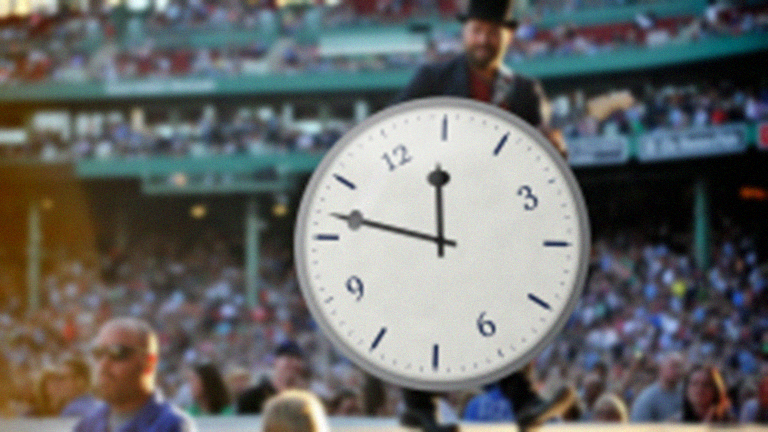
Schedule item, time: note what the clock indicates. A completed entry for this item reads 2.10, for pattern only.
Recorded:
12.52
